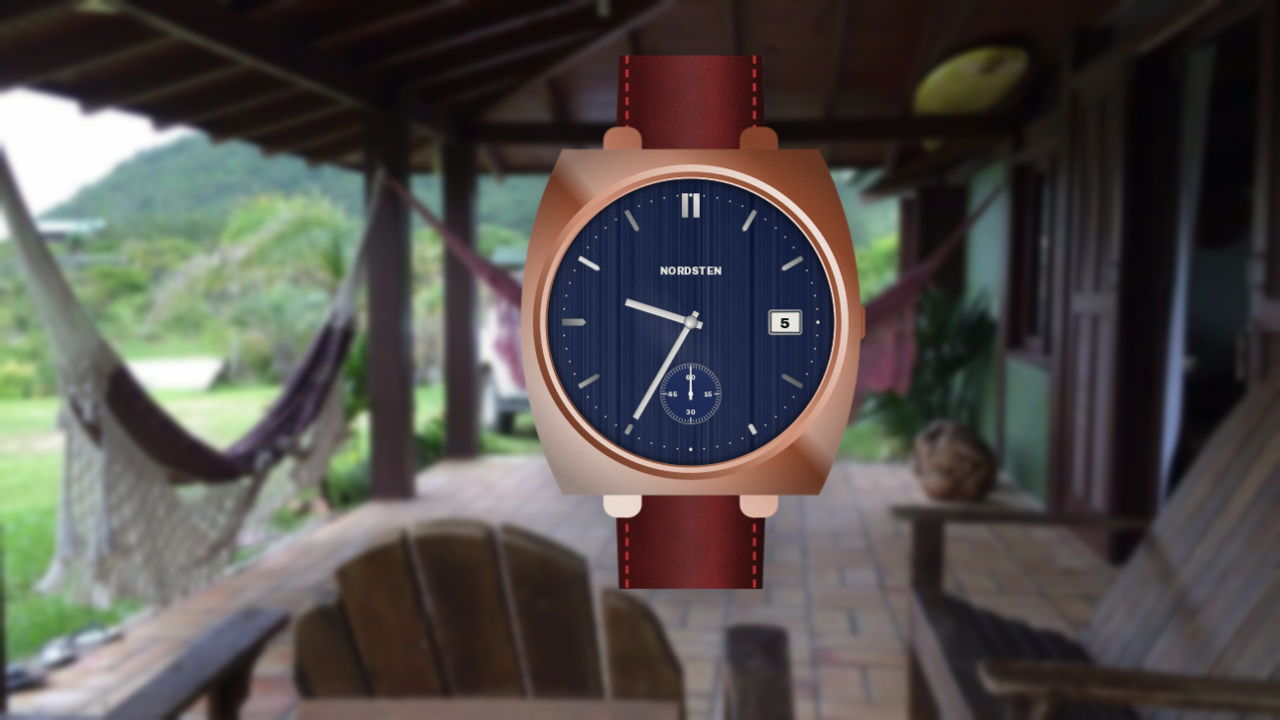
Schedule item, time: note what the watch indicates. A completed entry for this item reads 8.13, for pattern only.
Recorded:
9.35
